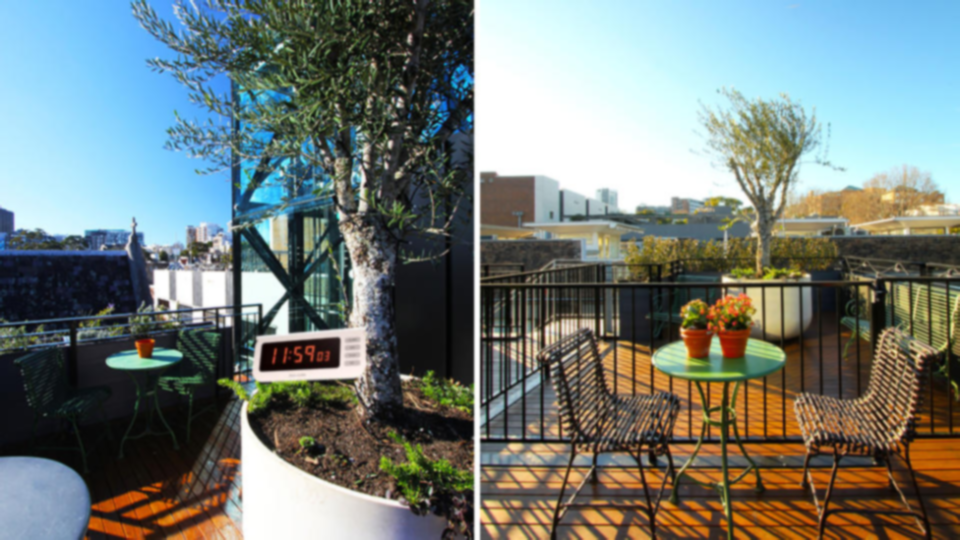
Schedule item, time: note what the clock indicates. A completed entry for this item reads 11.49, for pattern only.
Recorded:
11.59
